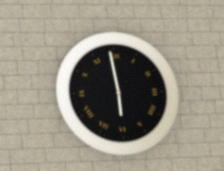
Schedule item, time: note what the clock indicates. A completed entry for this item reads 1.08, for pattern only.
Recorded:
5.59
